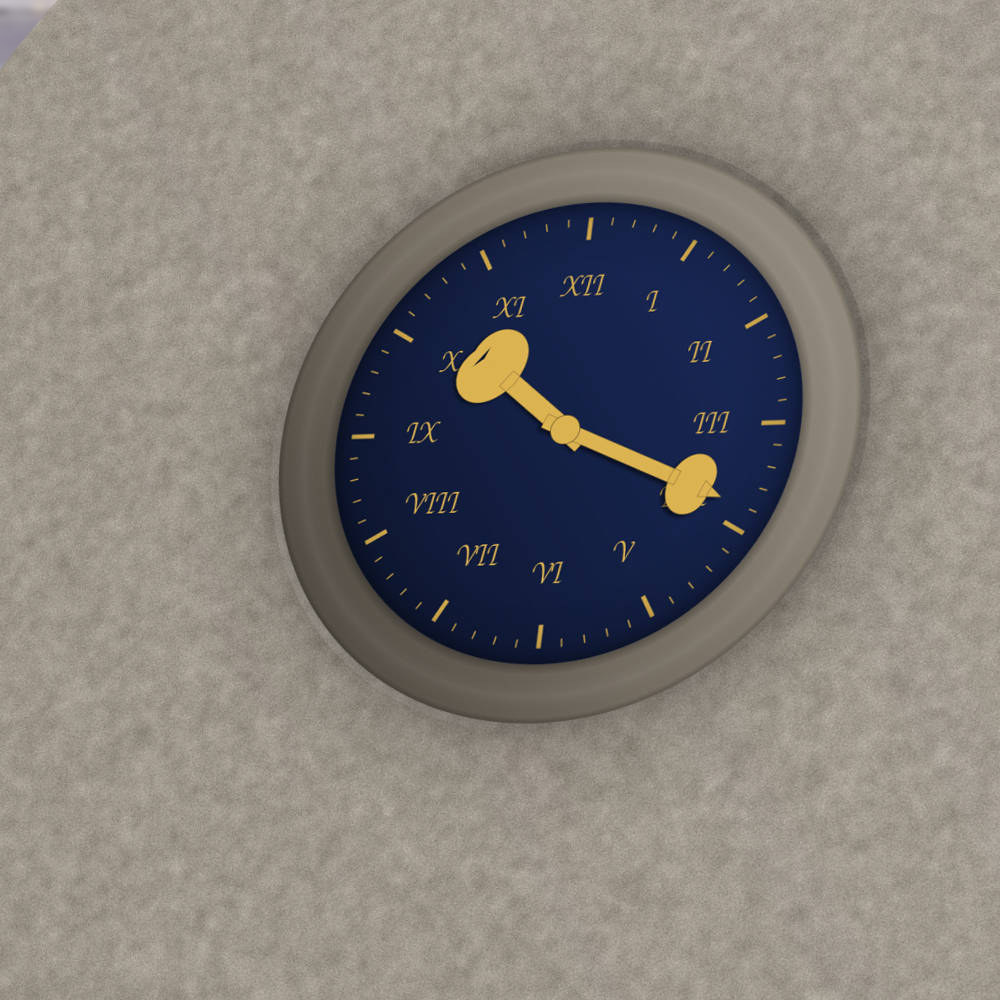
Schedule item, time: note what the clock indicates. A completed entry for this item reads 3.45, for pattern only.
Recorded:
10.19
